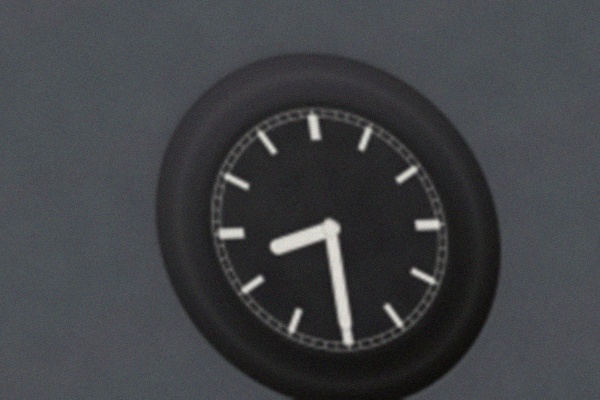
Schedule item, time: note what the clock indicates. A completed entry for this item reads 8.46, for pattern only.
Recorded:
8.30
